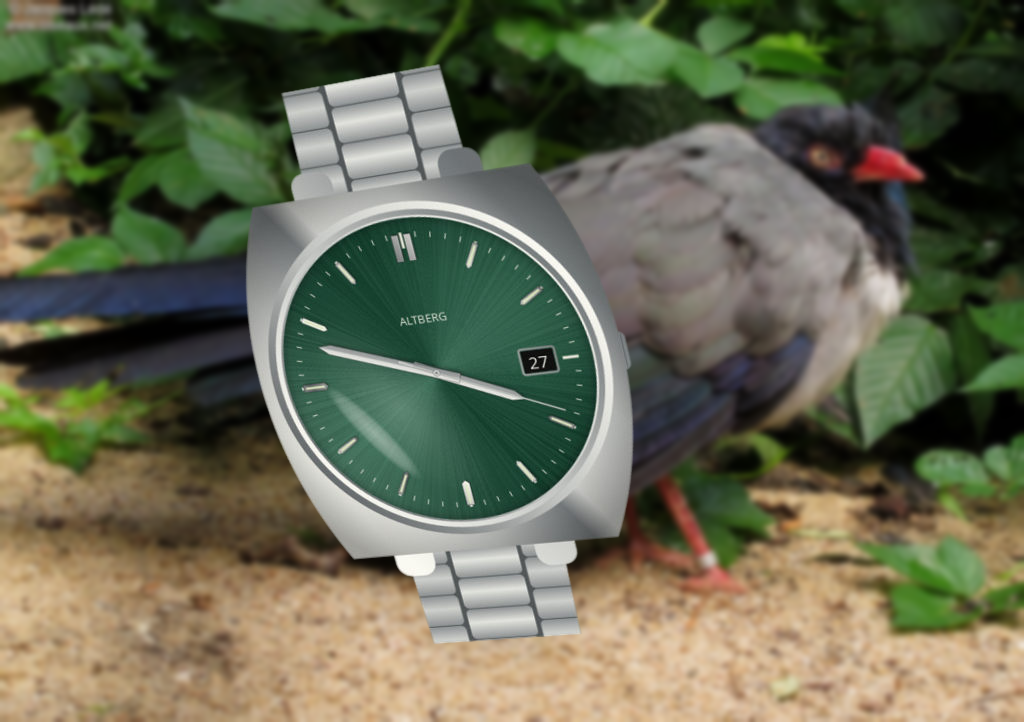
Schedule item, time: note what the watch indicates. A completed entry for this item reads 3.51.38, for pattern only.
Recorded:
3.48.19
